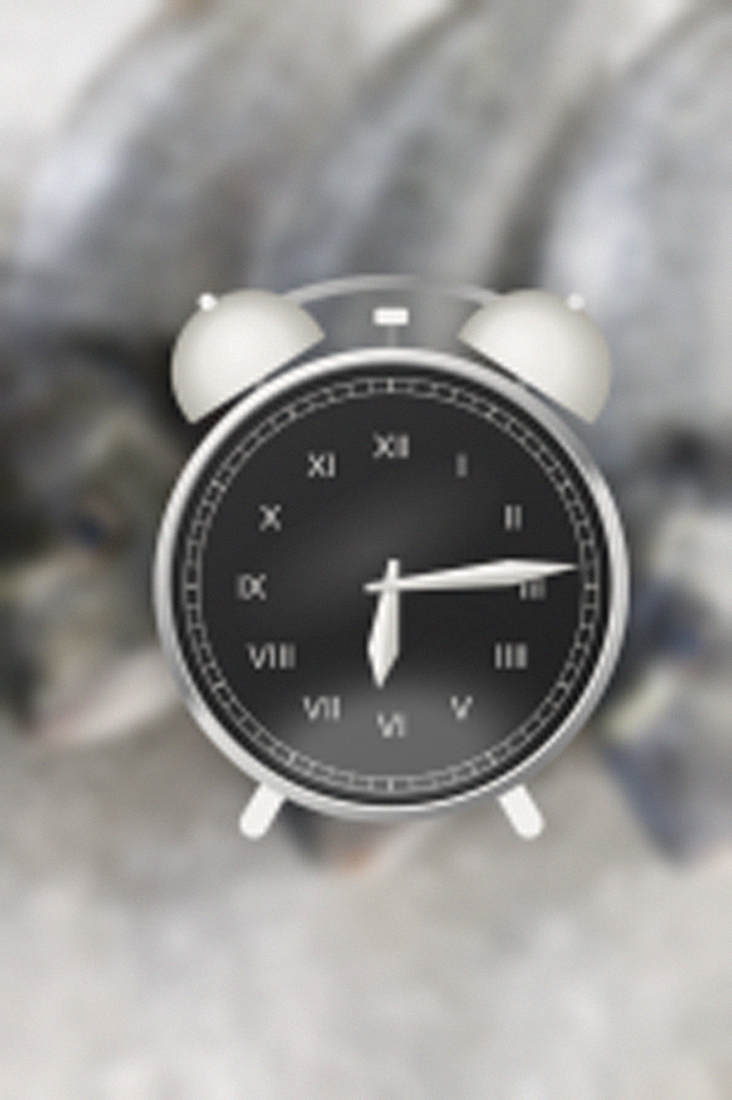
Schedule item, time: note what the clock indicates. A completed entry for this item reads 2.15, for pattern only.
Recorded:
6.14
